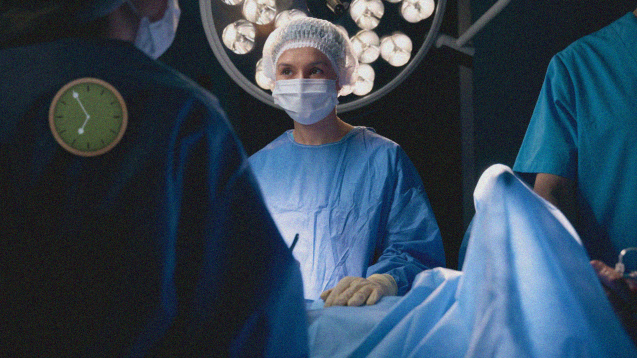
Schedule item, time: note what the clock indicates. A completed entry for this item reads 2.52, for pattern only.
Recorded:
6.55
